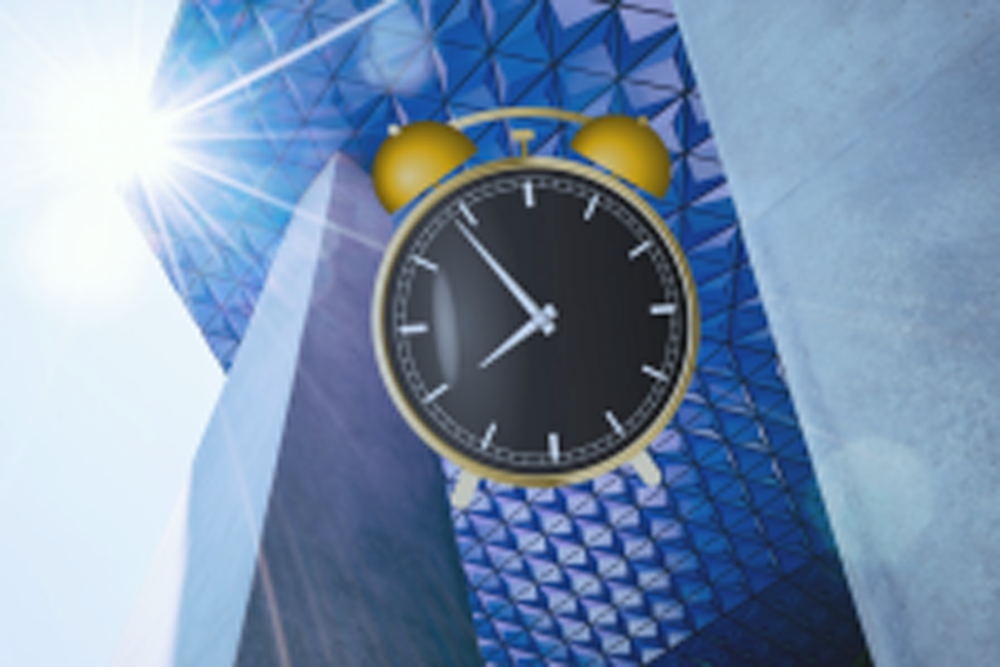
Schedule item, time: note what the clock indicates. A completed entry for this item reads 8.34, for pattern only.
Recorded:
7.54
